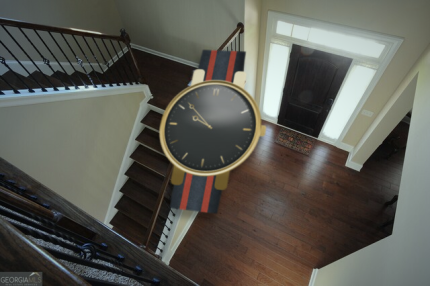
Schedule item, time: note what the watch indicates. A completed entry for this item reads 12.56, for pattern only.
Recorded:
9.52
